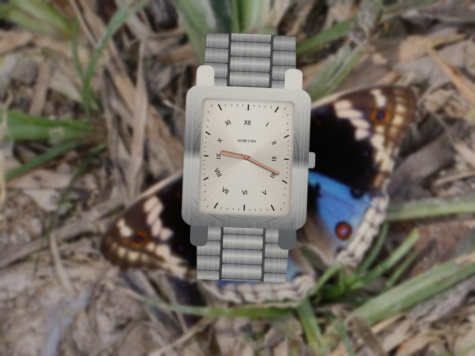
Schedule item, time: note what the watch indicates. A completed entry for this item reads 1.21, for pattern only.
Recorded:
9.19
